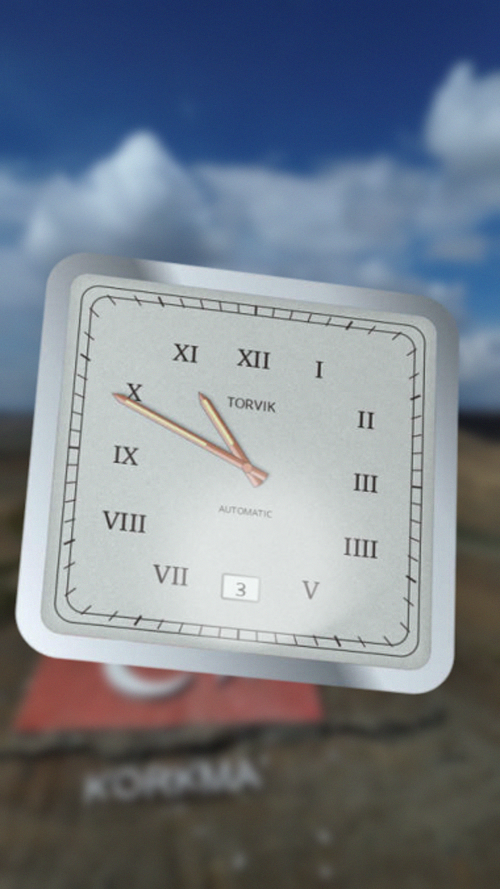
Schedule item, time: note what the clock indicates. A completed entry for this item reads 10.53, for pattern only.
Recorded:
10.49
